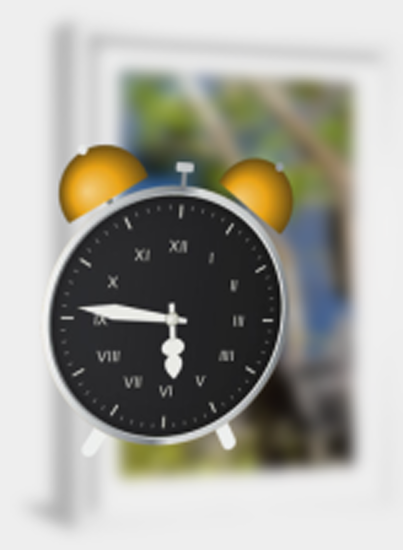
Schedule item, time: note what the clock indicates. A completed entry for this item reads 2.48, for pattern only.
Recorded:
5.46
